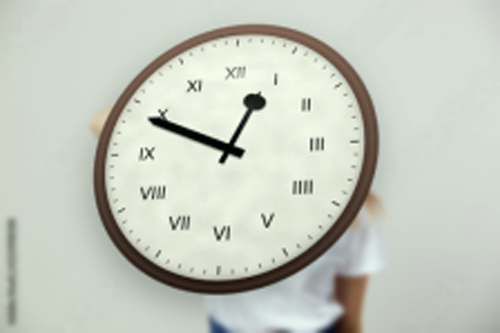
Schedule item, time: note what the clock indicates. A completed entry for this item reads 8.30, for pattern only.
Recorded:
12.49
